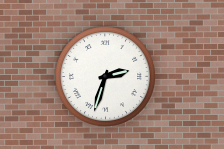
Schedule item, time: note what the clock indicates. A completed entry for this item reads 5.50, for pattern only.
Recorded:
2.33
